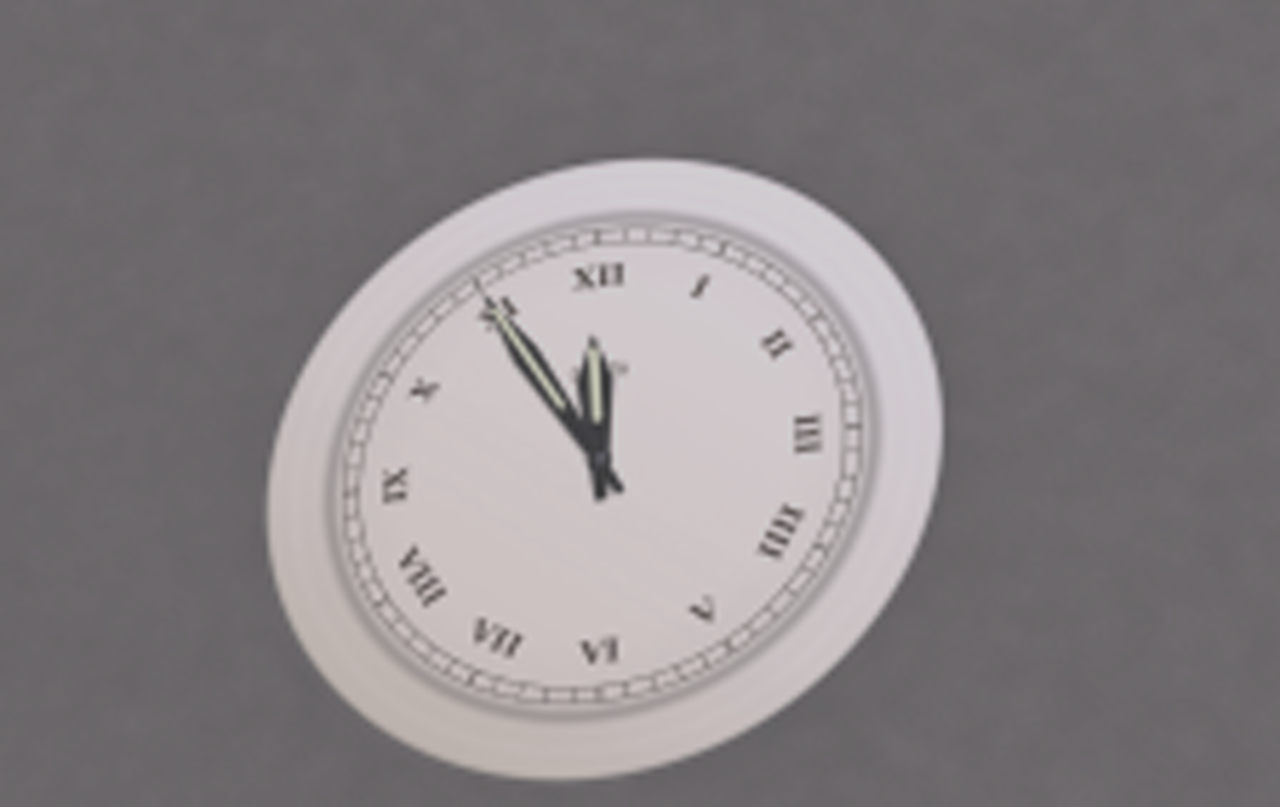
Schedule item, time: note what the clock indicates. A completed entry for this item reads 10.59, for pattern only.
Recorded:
11.55
